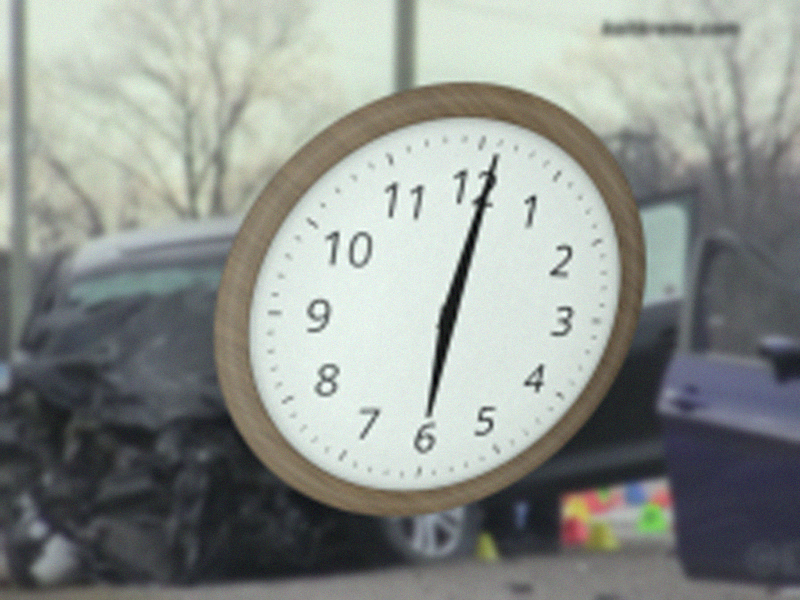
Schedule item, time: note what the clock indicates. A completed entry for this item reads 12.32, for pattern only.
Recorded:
6.01
